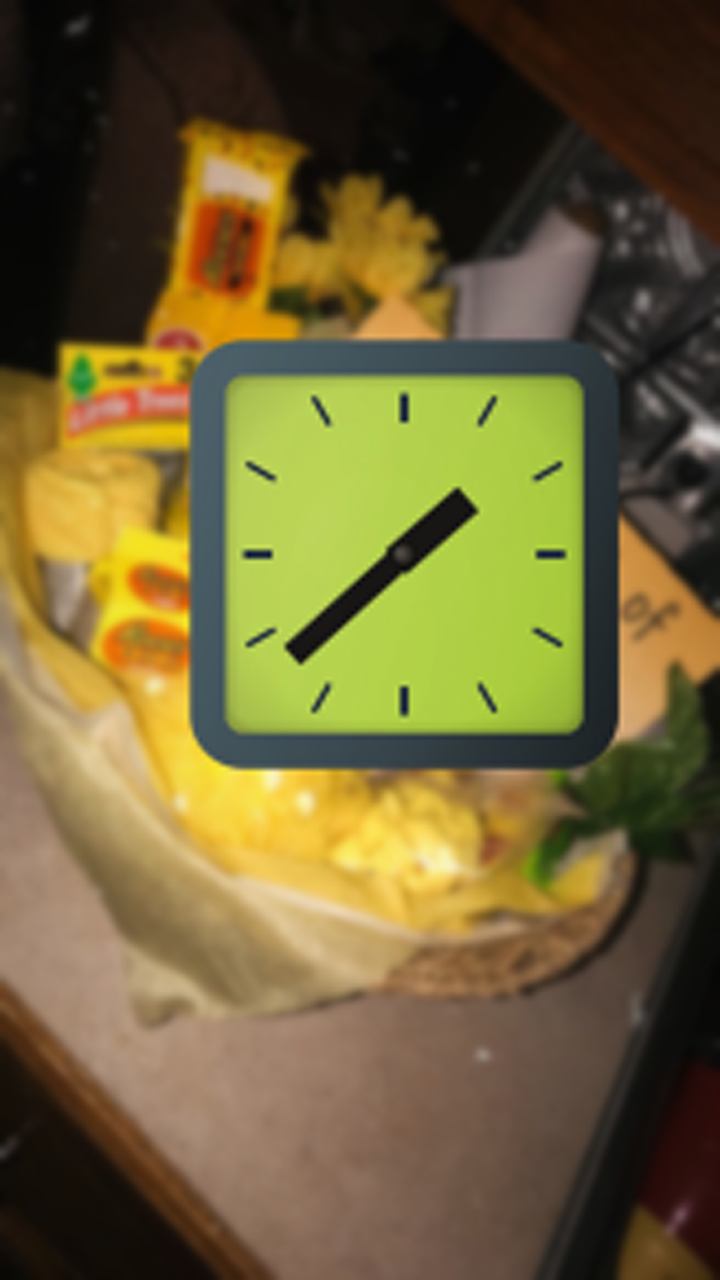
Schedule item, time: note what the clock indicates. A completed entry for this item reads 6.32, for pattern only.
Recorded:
1.38
